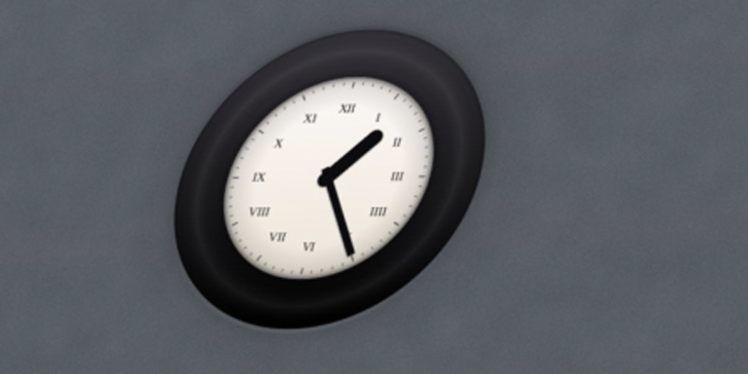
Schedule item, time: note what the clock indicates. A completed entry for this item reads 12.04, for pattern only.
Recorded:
1.25
